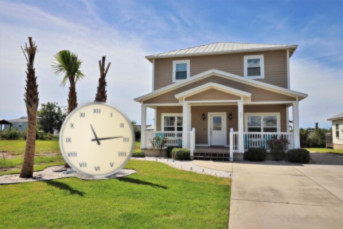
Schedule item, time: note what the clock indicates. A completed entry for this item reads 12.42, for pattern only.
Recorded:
11.14
